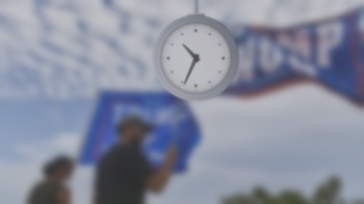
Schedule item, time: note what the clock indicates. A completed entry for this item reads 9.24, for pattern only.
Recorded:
10.34
